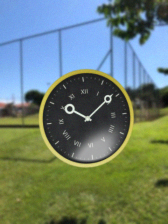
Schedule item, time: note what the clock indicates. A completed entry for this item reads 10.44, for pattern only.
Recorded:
10.09
